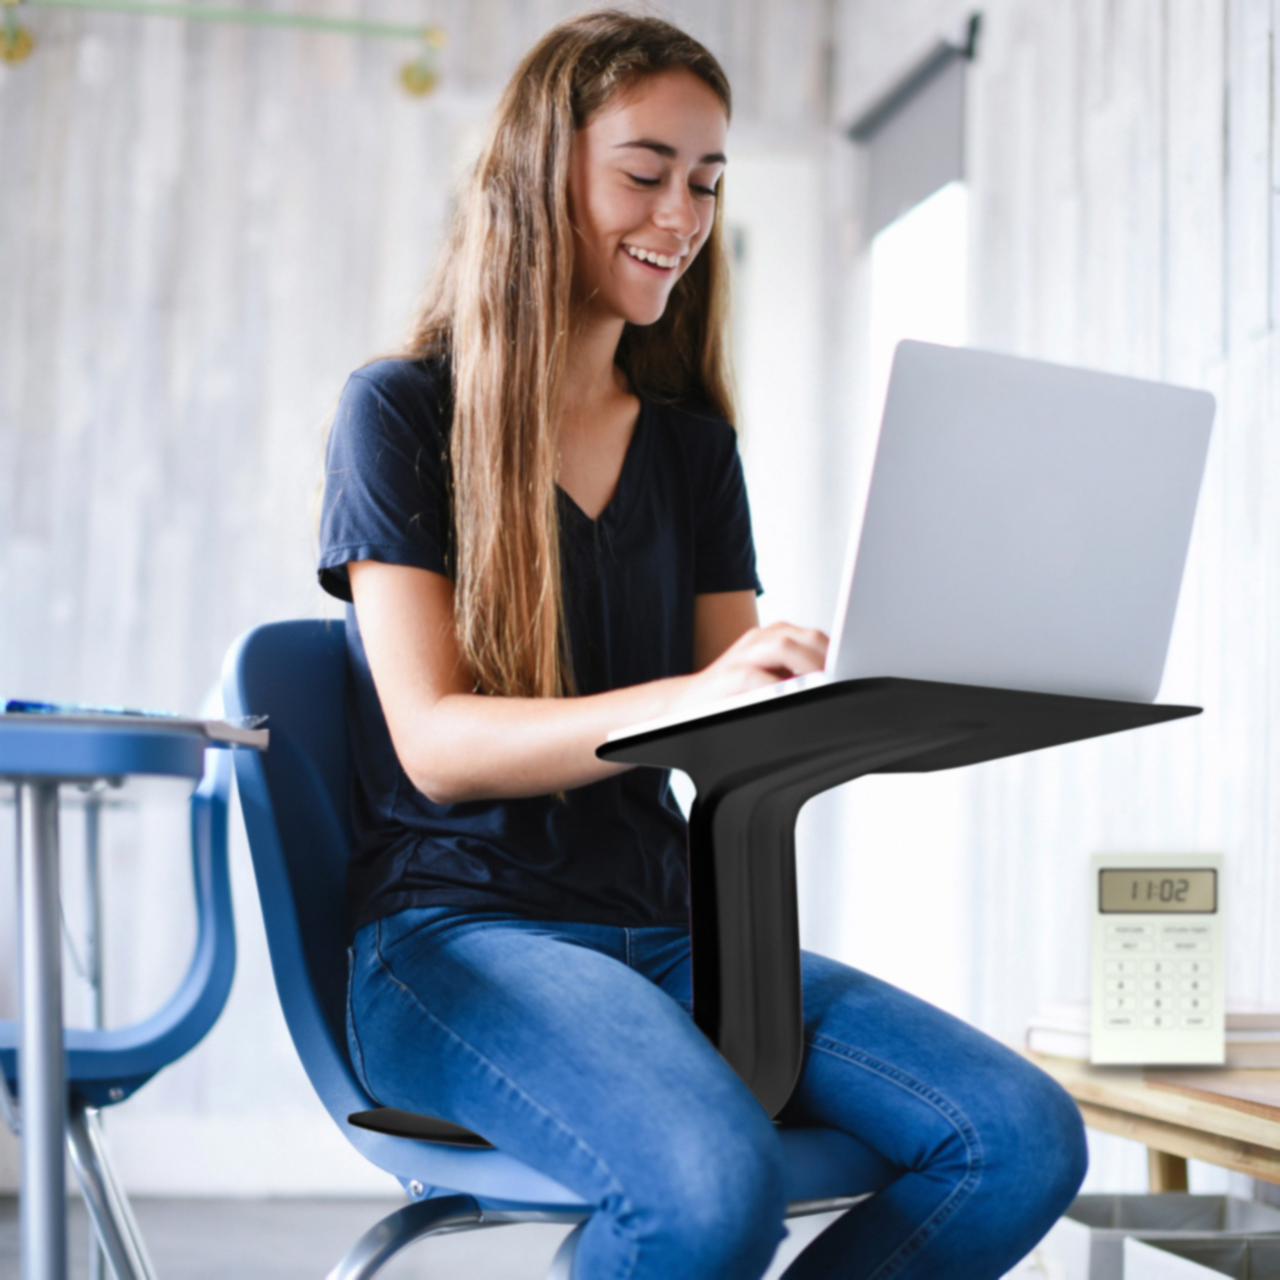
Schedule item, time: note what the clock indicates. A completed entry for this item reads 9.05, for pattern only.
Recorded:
11.02
